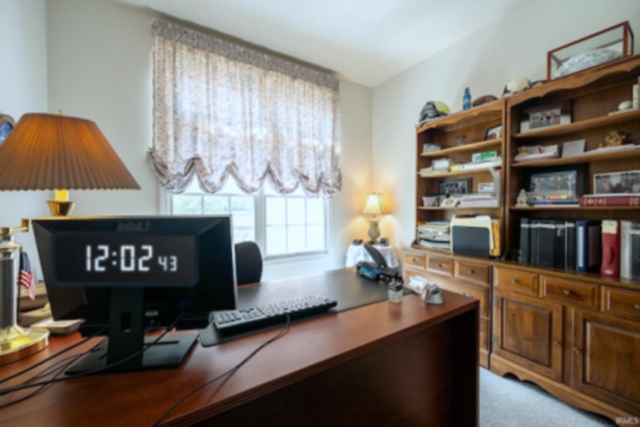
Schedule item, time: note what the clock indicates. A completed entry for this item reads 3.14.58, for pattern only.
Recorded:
12.02.43
